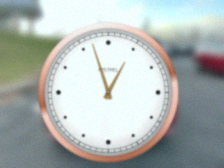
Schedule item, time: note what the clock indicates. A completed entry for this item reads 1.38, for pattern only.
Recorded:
12.57
